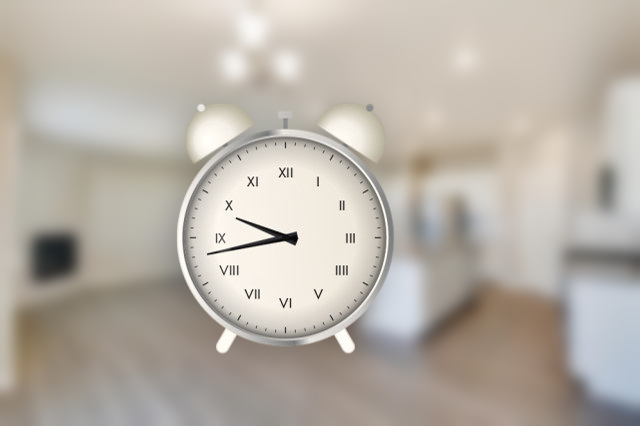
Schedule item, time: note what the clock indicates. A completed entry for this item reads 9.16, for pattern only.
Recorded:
9.43
